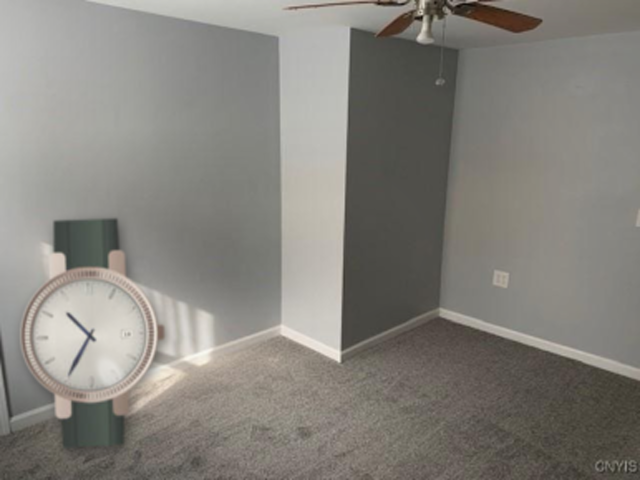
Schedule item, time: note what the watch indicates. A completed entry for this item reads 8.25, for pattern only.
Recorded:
10.35
